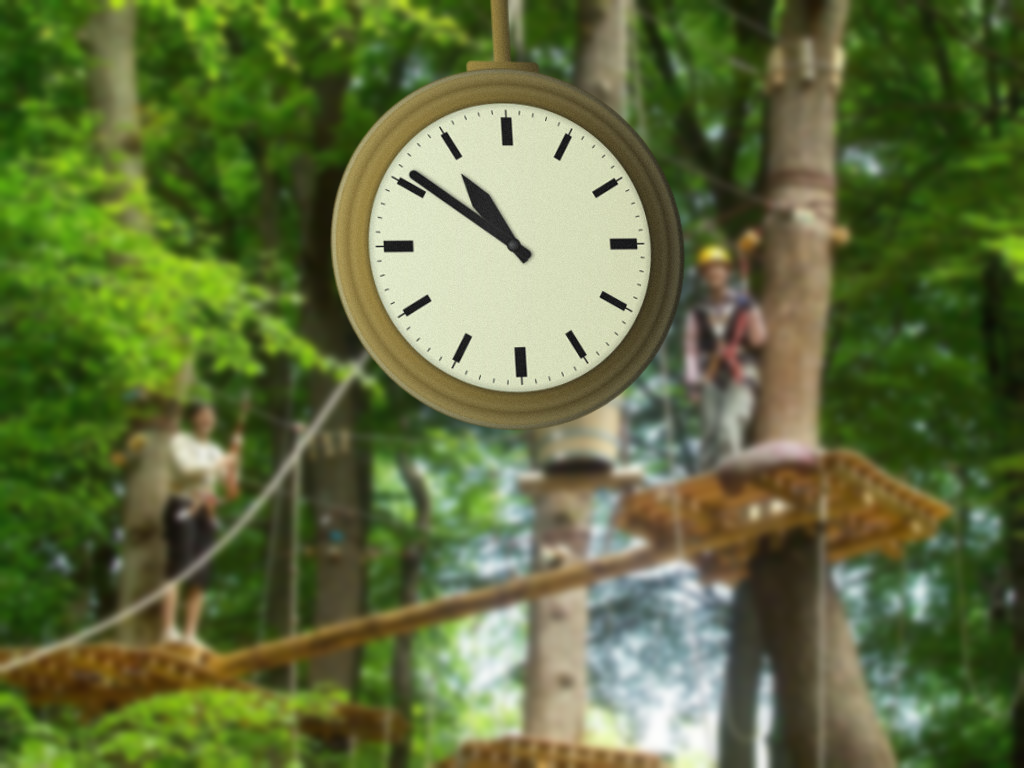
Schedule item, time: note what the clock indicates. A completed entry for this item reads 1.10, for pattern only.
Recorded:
10.51
